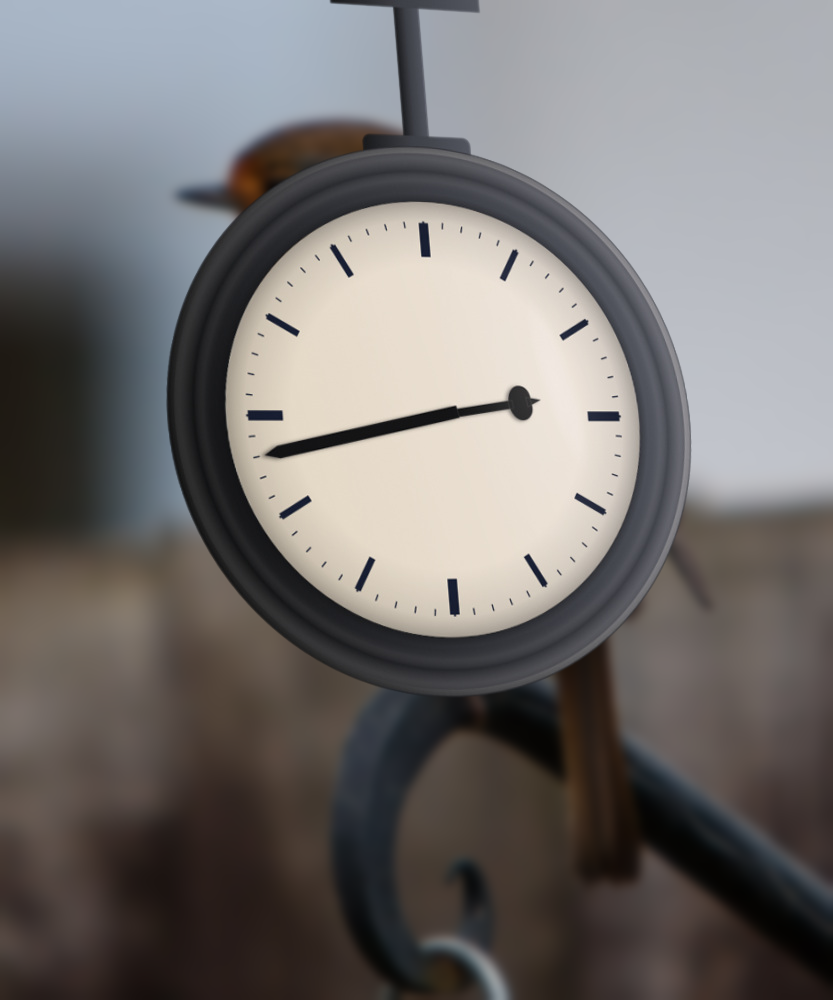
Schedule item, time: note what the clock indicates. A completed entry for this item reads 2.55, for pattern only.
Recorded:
2.43
